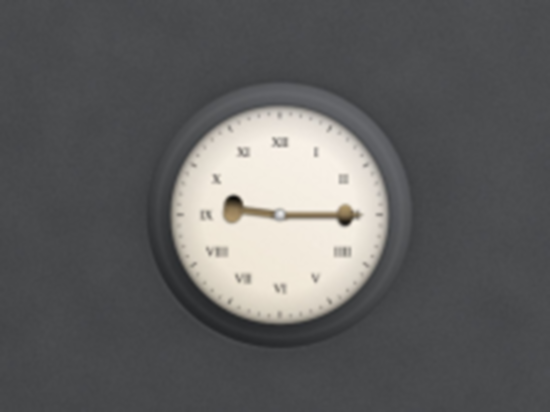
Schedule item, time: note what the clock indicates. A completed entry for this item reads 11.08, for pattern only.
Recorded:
9.15
